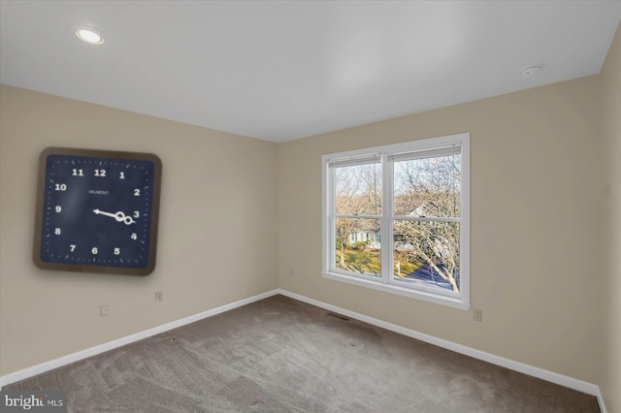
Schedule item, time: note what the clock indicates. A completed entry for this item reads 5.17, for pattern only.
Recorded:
3.17
